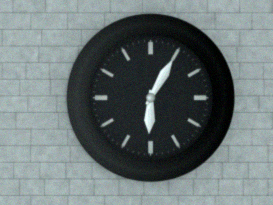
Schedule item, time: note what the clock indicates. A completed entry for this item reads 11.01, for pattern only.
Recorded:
6.05
